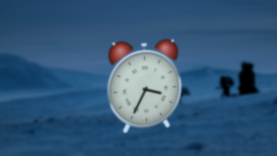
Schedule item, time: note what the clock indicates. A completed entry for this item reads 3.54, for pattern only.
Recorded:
3.35
